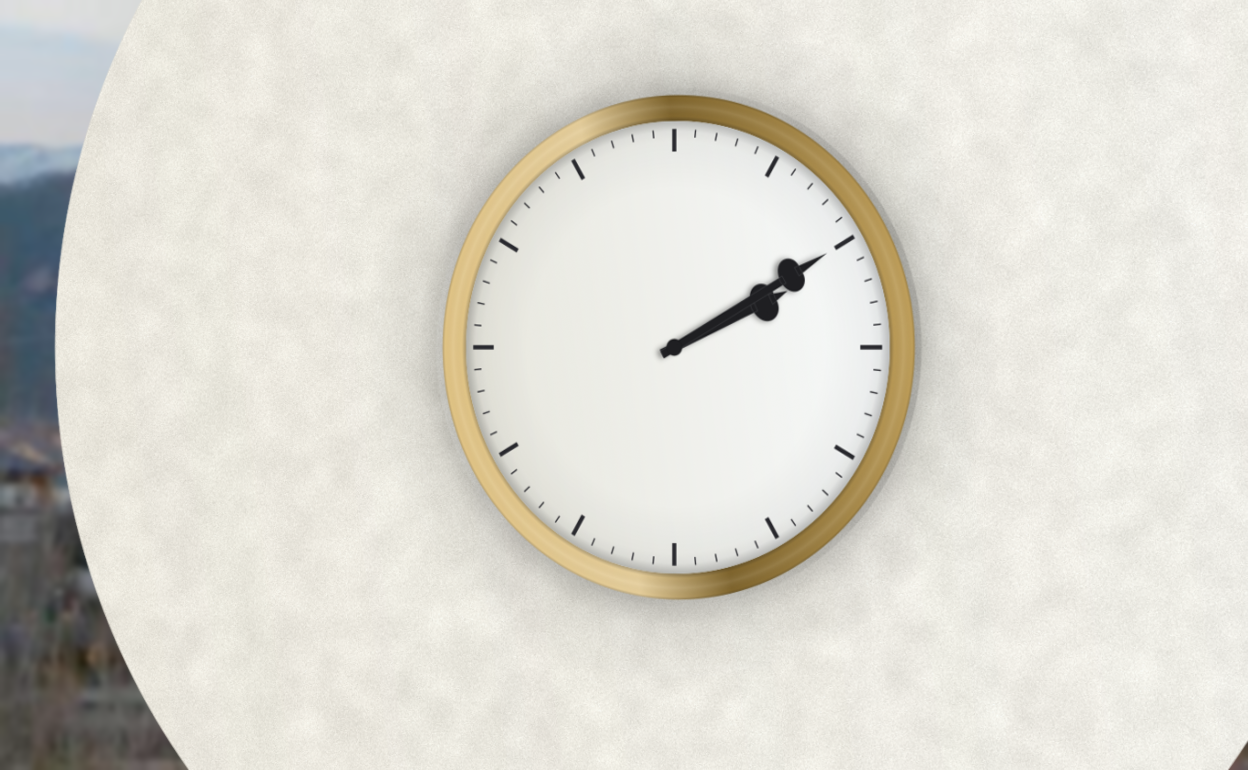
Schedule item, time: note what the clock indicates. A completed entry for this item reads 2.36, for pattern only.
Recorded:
2.10
